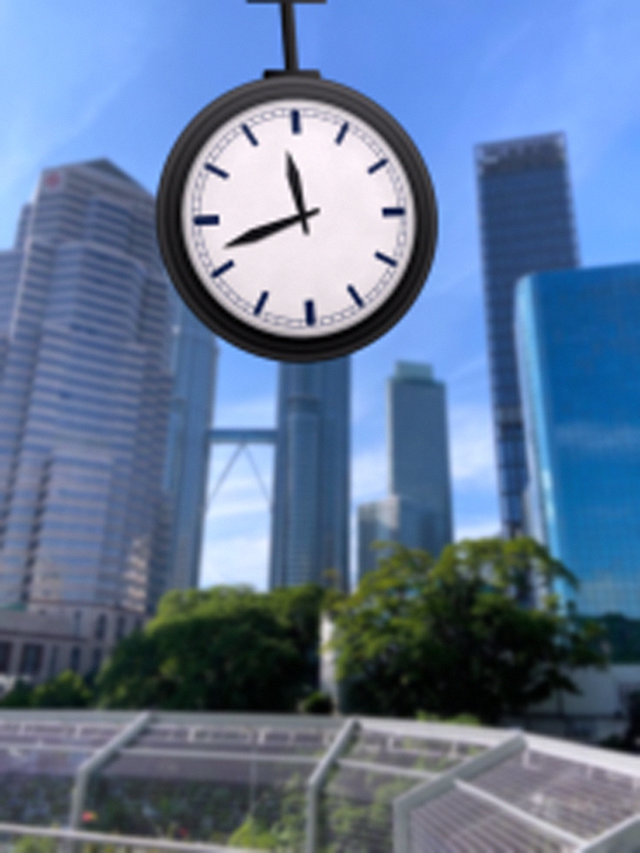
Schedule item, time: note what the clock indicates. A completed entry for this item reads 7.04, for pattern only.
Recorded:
11.42
